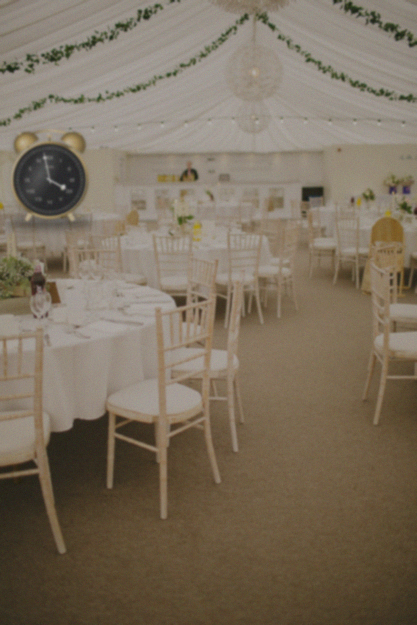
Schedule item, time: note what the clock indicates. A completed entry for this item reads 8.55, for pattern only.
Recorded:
3.58
